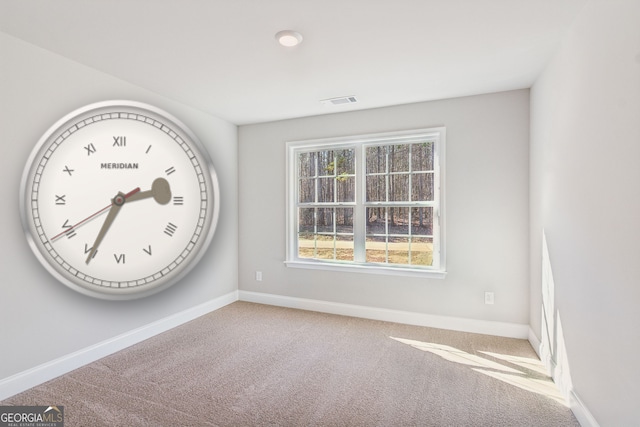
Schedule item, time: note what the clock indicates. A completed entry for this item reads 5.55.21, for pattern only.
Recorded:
2.34.40
